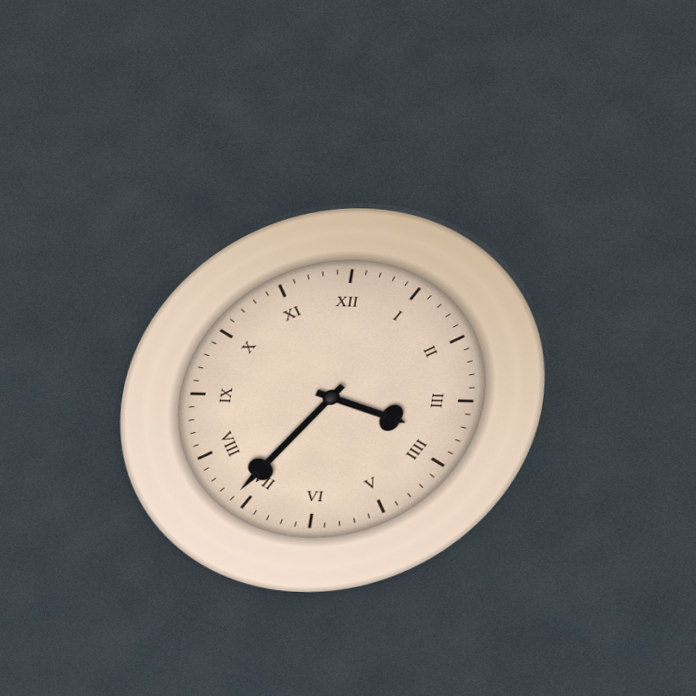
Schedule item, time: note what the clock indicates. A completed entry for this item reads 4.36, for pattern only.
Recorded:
3.36
